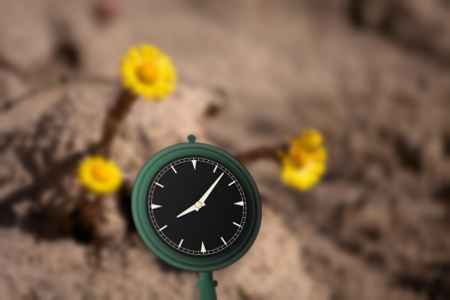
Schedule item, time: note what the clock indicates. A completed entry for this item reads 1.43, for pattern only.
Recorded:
8.07
